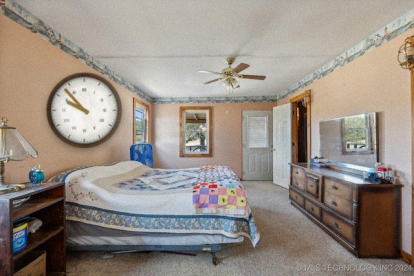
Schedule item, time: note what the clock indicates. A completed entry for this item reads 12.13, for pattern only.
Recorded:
9.53
